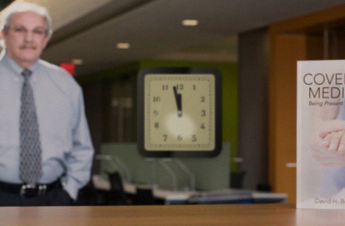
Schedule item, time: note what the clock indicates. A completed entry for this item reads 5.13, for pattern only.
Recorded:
11.58
